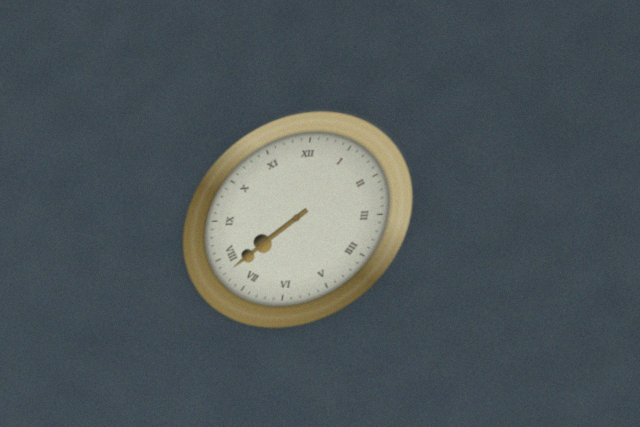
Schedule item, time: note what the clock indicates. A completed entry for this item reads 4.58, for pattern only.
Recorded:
7.38
